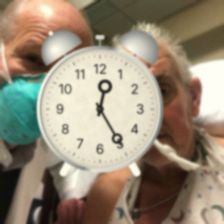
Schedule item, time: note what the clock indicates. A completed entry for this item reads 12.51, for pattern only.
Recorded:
12.25
